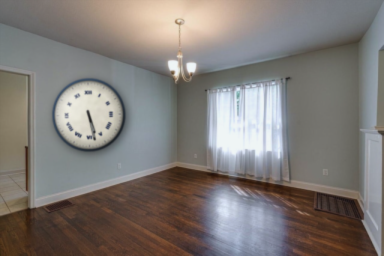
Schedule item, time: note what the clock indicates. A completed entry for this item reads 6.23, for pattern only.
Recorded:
5.28
